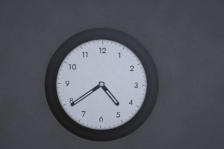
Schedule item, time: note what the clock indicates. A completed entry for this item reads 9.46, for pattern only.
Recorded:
4.39
